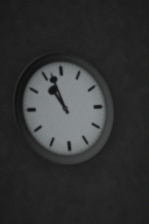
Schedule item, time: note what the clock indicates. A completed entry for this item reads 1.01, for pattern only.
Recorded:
10.57
